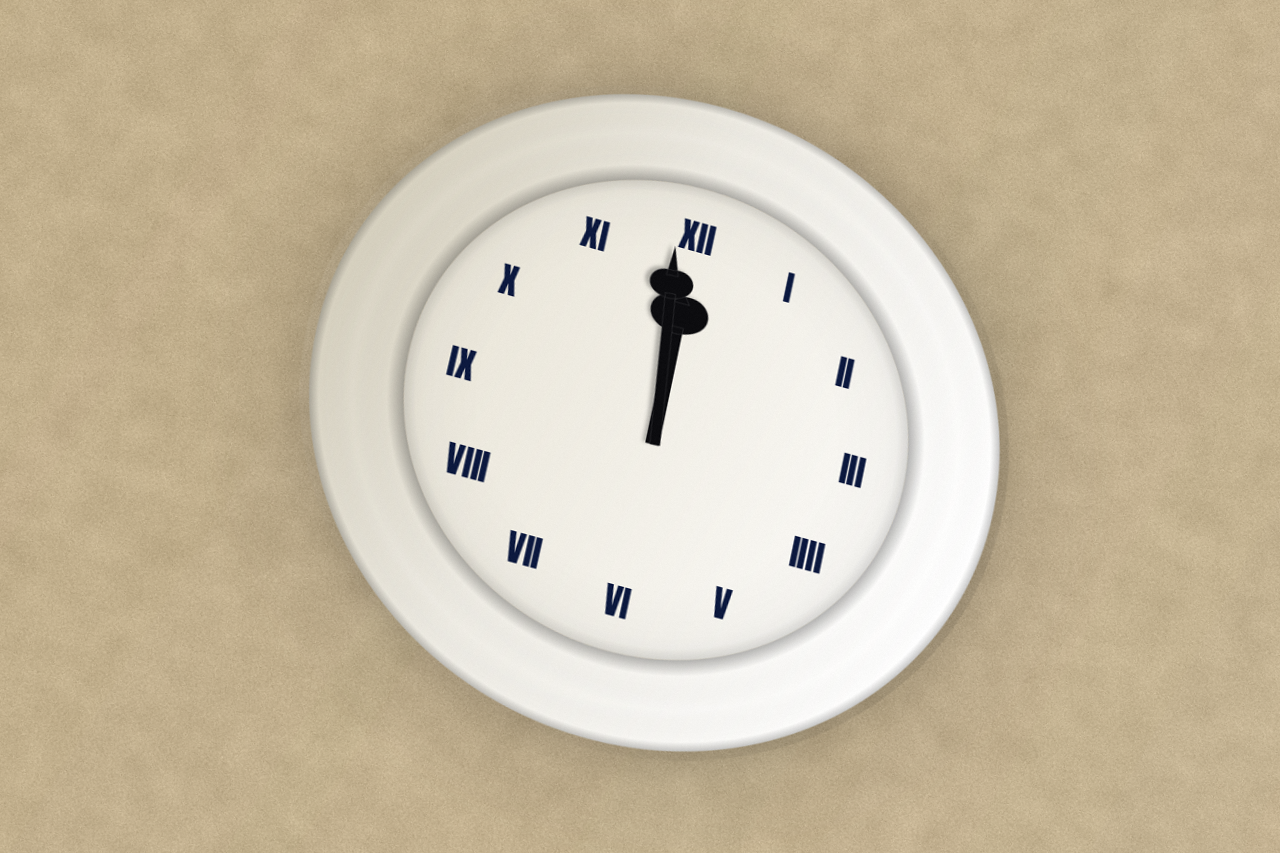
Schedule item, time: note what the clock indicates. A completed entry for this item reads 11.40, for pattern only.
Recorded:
11.59
